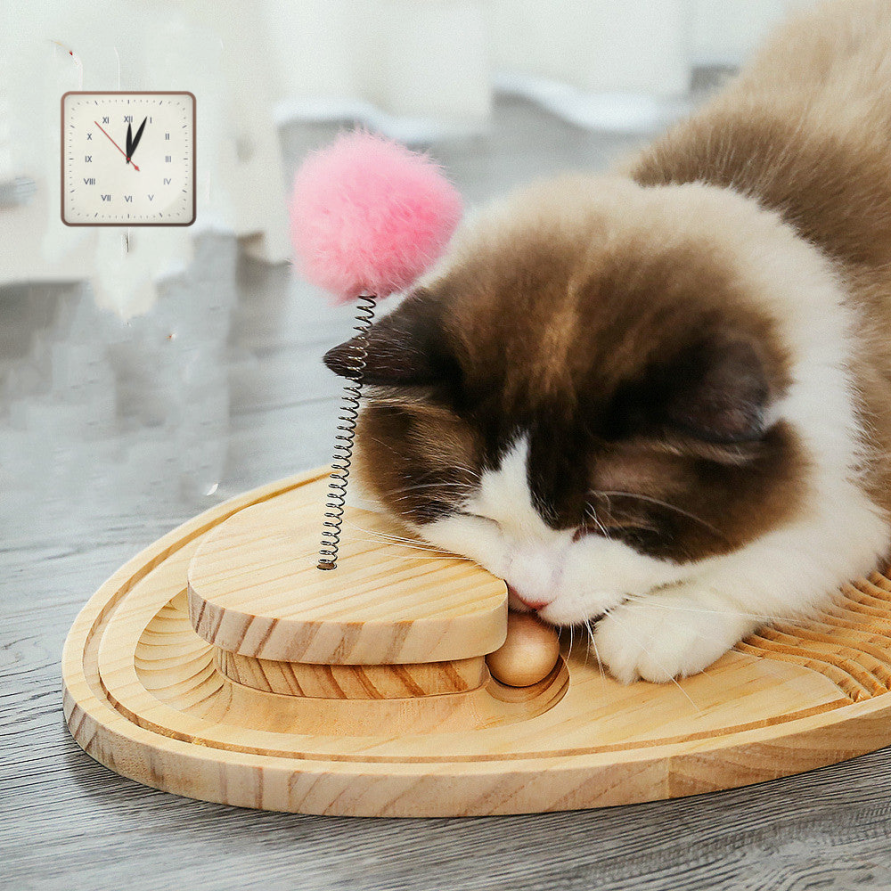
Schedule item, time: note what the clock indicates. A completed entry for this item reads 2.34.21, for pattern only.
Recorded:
12.03.53
